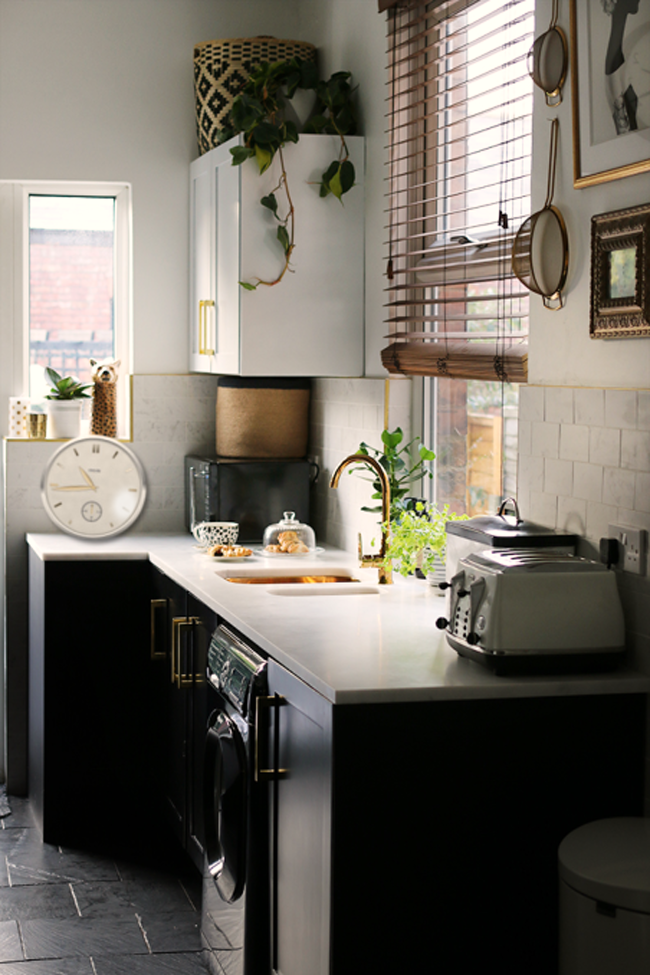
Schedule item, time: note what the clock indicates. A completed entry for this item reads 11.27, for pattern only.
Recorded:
10.44
